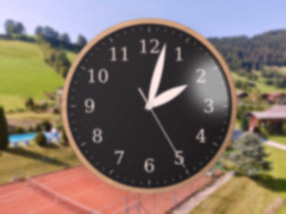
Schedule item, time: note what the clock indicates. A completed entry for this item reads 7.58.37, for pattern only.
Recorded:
2.02.25
